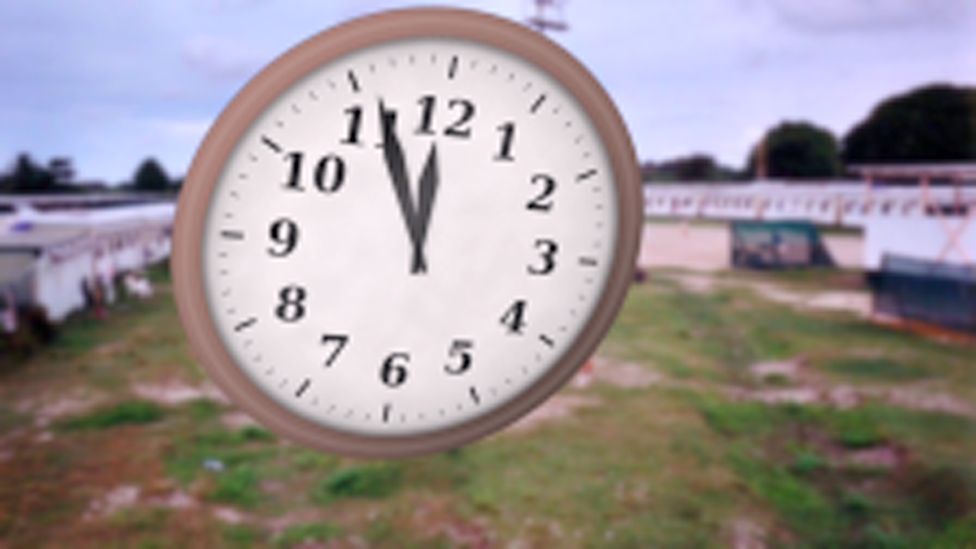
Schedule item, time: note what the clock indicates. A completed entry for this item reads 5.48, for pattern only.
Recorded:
11.56
